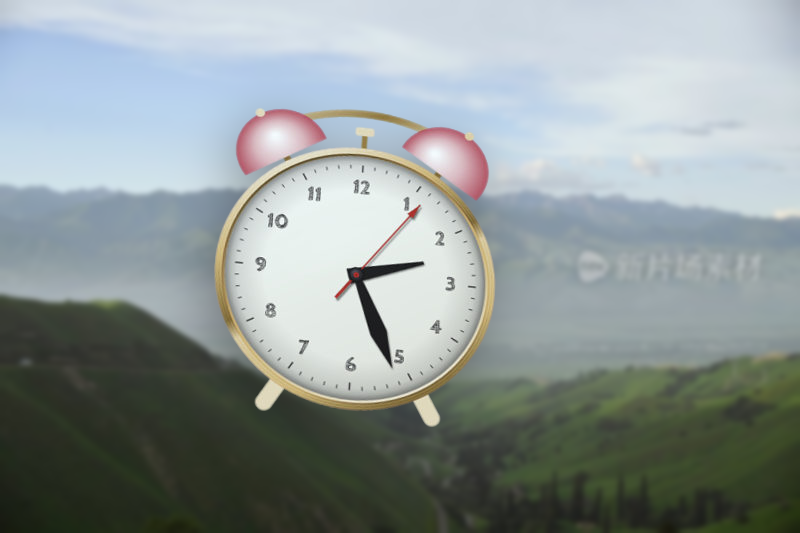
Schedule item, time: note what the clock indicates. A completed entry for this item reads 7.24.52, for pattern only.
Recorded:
2.26.06
